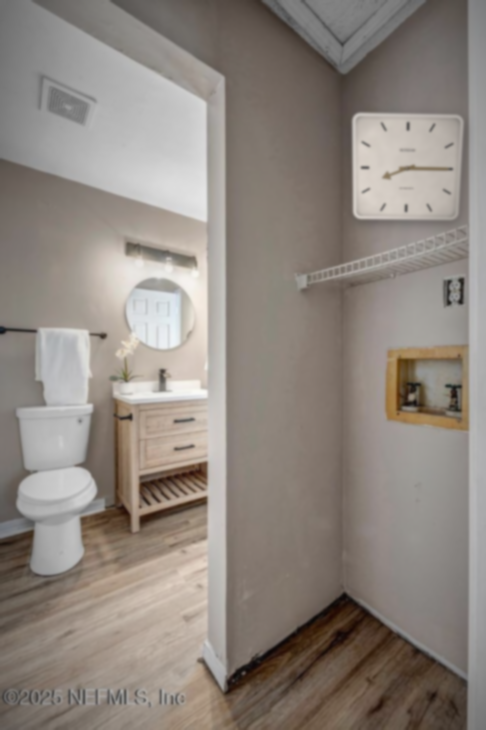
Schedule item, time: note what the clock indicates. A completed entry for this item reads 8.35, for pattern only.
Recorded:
8.15
